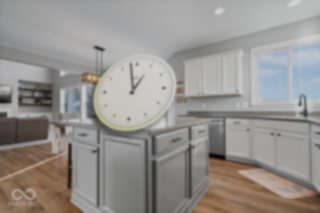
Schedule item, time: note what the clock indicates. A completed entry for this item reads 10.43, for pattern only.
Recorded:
12.58
